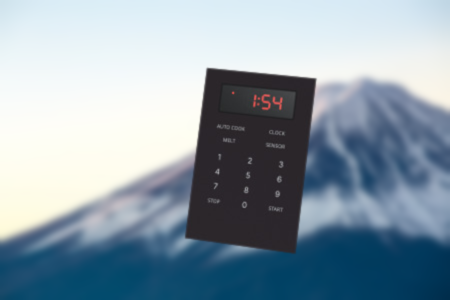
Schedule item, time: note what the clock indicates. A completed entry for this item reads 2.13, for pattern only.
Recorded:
1.54
